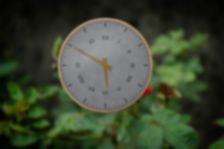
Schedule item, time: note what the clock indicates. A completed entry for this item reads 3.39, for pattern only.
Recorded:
5.50
